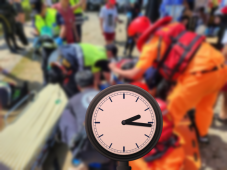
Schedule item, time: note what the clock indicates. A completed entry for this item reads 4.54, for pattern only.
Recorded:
2.16
